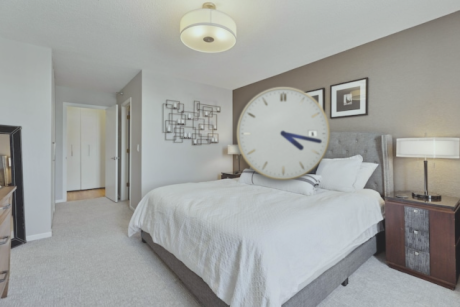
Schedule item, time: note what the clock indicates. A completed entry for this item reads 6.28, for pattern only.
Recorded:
4.17
